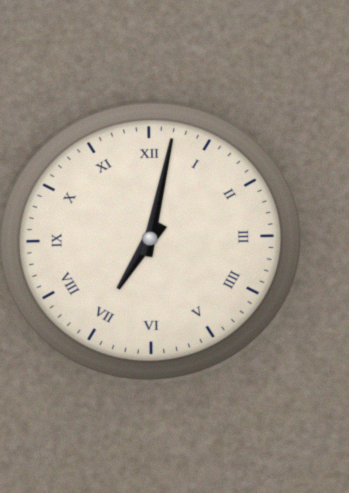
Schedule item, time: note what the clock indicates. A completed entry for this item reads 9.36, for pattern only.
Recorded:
7.02
